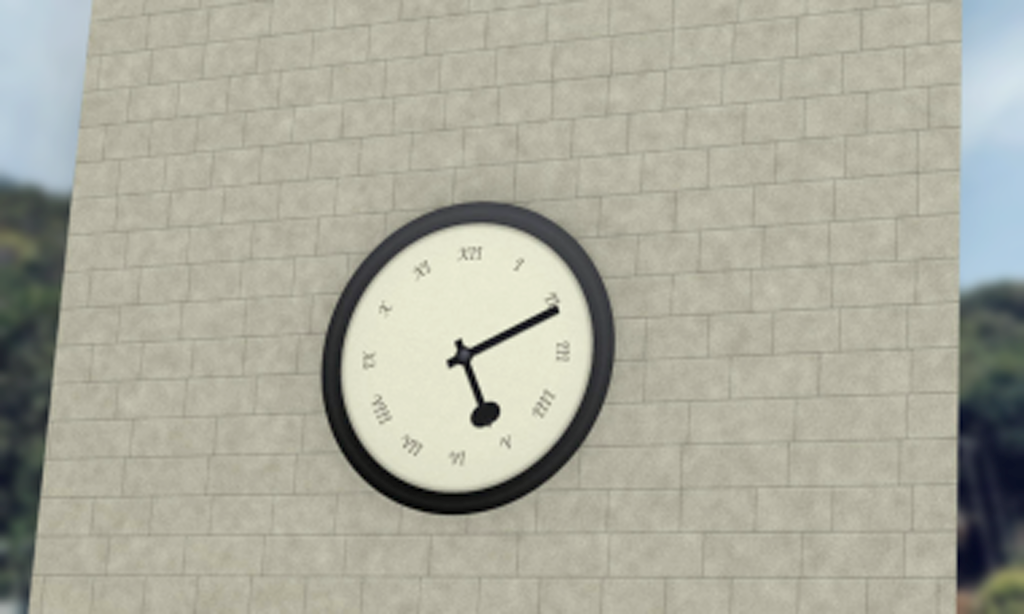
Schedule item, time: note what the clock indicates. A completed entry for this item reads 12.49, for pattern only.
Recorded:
5.11
